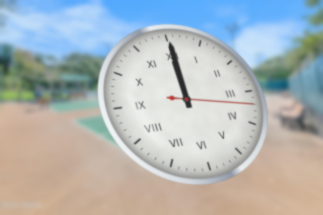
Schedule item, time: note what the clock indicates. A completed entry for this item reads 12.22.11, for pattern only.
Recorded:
12.00.17
